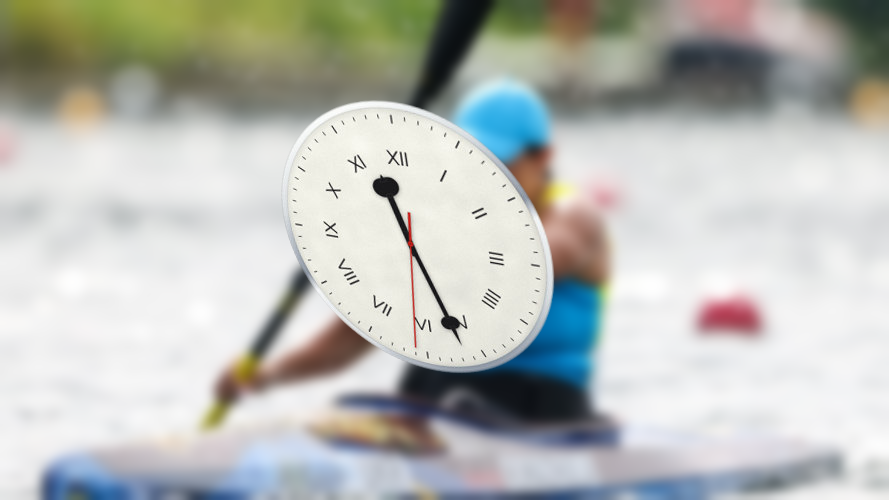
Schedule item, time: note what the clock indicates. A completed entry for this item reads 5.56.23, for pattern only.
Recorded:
11.26.31
